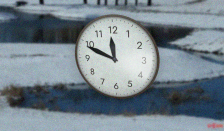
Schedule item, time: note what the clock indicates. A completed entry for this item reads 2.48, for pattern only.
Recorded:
11.49
